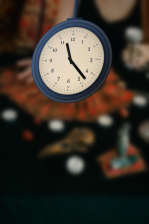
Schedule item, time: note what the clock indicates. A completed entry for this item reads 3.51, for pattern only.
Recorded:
11.23
